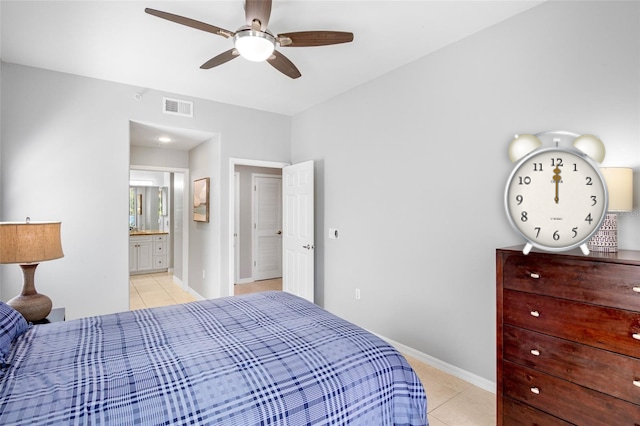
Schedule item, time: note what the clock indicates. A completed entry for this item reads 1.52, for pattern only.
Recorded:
12.00
